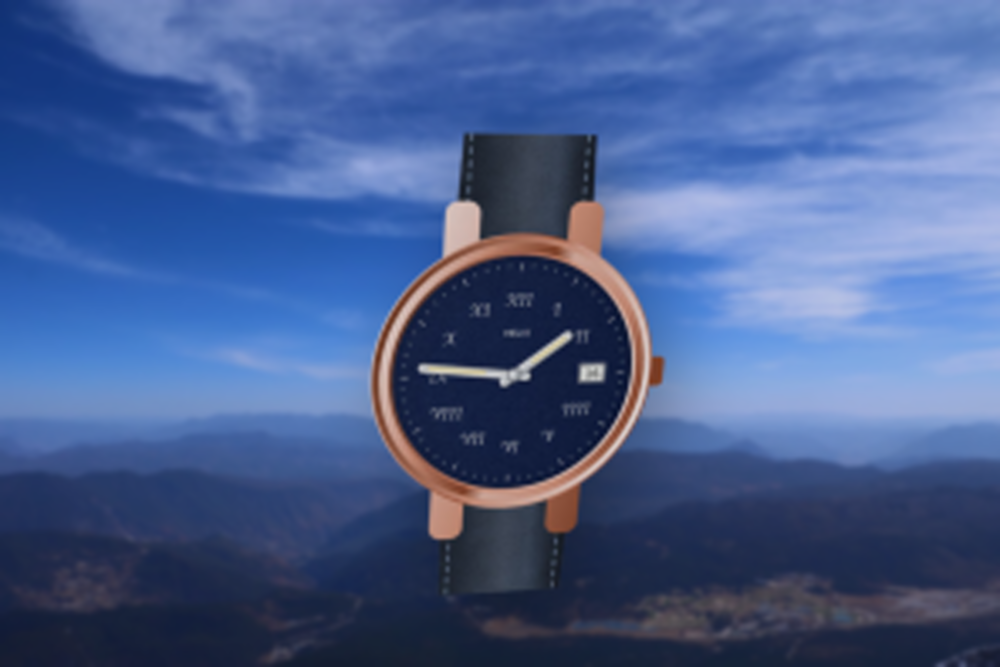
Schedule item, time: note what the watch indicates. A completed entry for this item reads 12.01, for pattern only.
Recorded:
1.46
